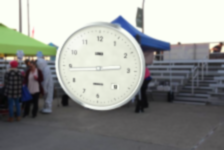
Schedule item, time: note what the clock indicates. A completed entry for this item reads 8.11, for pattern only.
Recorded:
2.44
